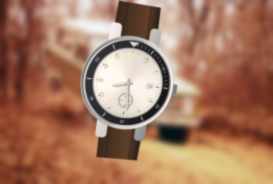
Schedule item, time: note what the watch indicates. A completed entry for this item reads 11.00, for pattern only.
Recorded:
8.29
